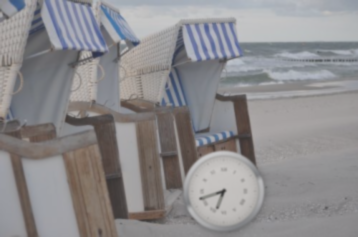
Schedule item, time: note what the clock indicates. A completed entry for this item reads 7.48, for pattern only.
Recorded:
6.42
